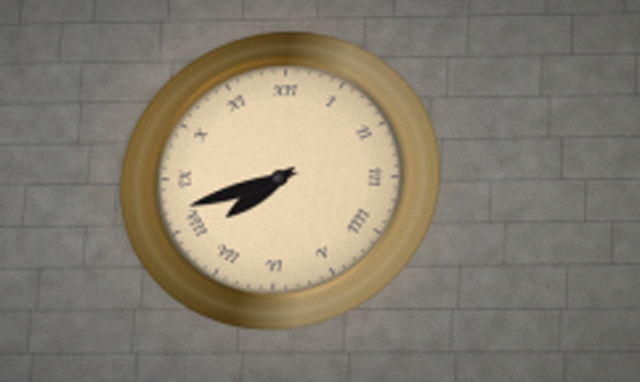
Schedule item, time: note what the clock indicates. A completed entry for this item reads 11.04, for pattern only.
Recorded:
7.42
